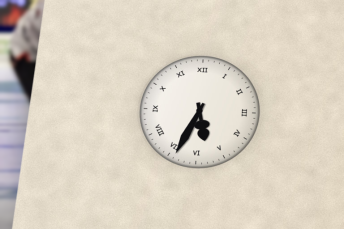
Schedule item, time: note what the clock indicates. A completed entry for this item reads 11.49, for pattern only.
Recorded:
5.34
